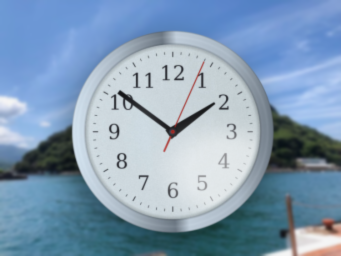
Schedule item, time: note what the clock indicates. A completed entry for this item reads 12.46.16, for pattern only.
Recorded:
1.51.04
